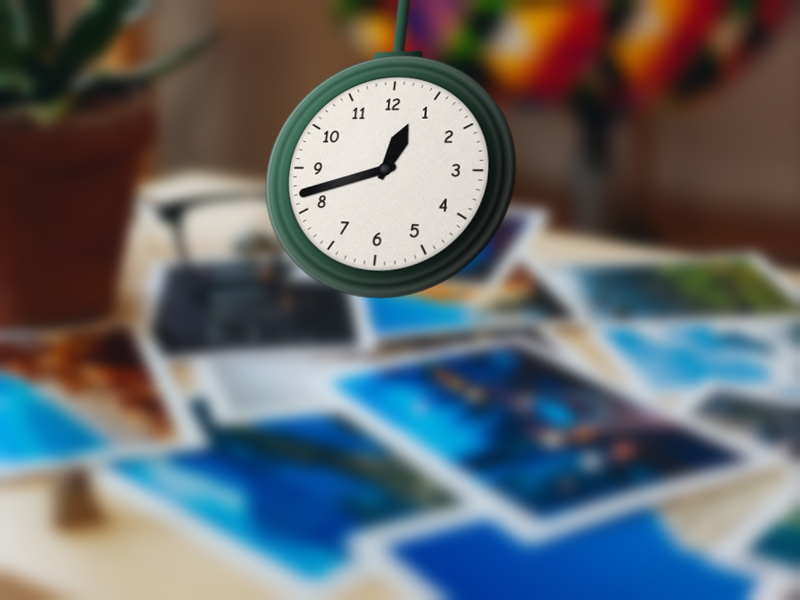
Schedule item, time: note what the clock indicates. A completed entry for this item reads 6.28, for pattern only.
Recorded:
12.42
